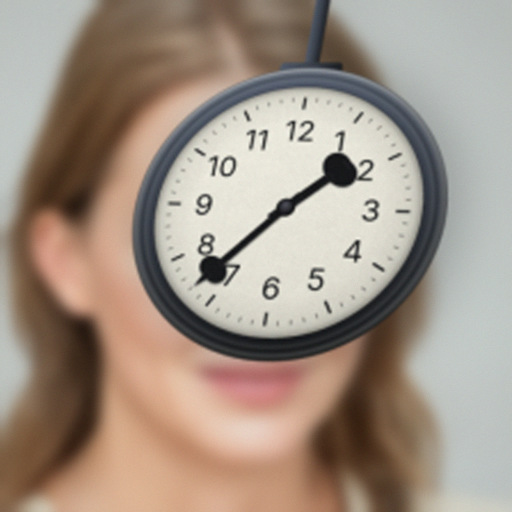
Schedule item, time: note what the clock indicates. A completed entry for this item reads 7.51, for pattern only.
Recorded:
1.37
